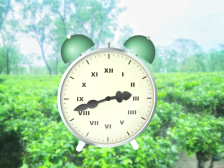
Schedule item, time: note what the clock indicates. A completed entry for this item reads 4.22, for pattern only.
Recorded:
2.42
